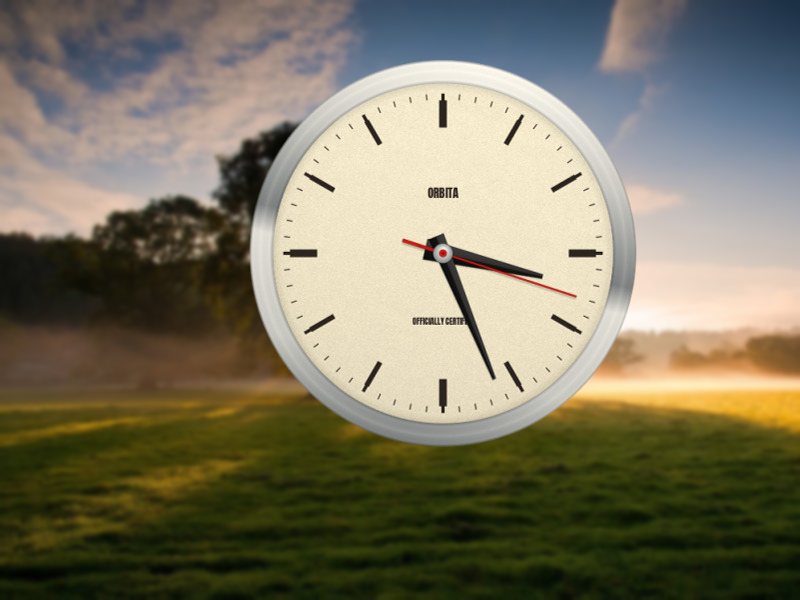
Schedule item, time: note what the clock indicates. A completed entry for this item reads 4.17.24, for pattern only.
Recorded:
3.26.18
